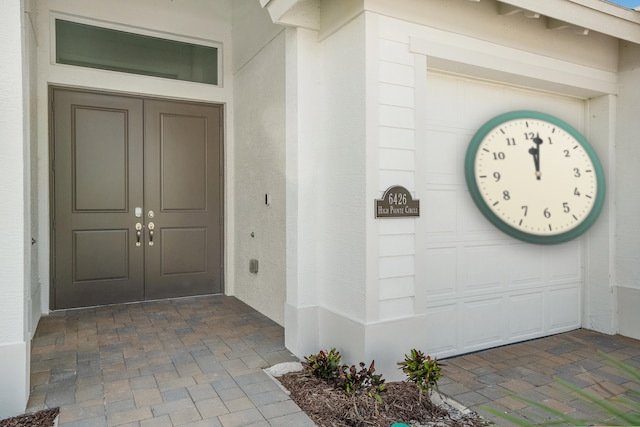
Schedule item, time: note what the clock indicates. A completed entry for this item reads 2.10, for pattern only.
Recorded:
12.02
